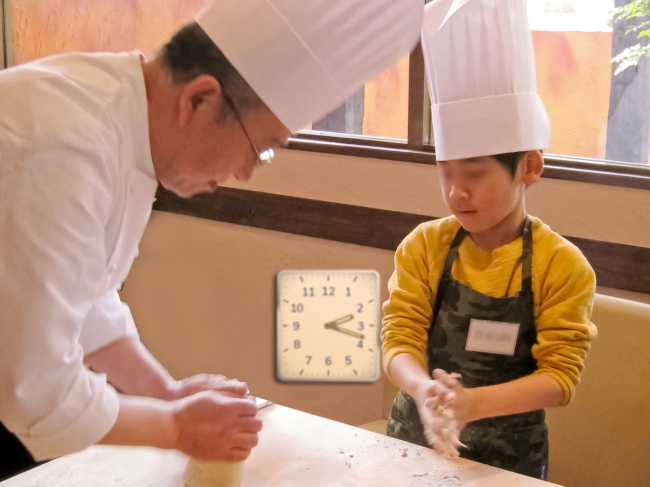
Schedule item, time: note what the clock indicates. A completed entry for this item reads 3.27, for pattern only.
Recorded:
2.18
